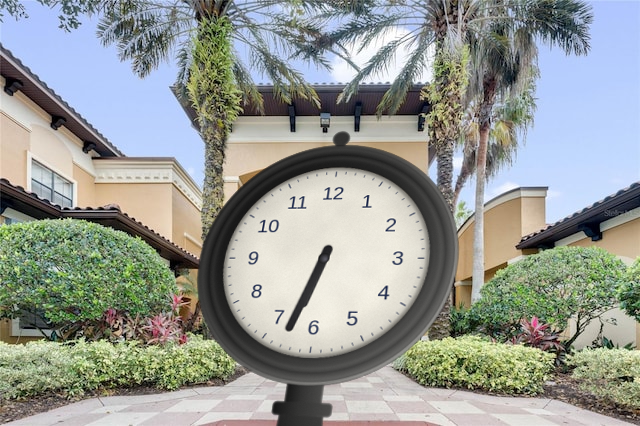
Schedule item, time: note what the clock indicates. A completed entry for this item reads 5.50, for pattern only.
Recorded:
6.33
